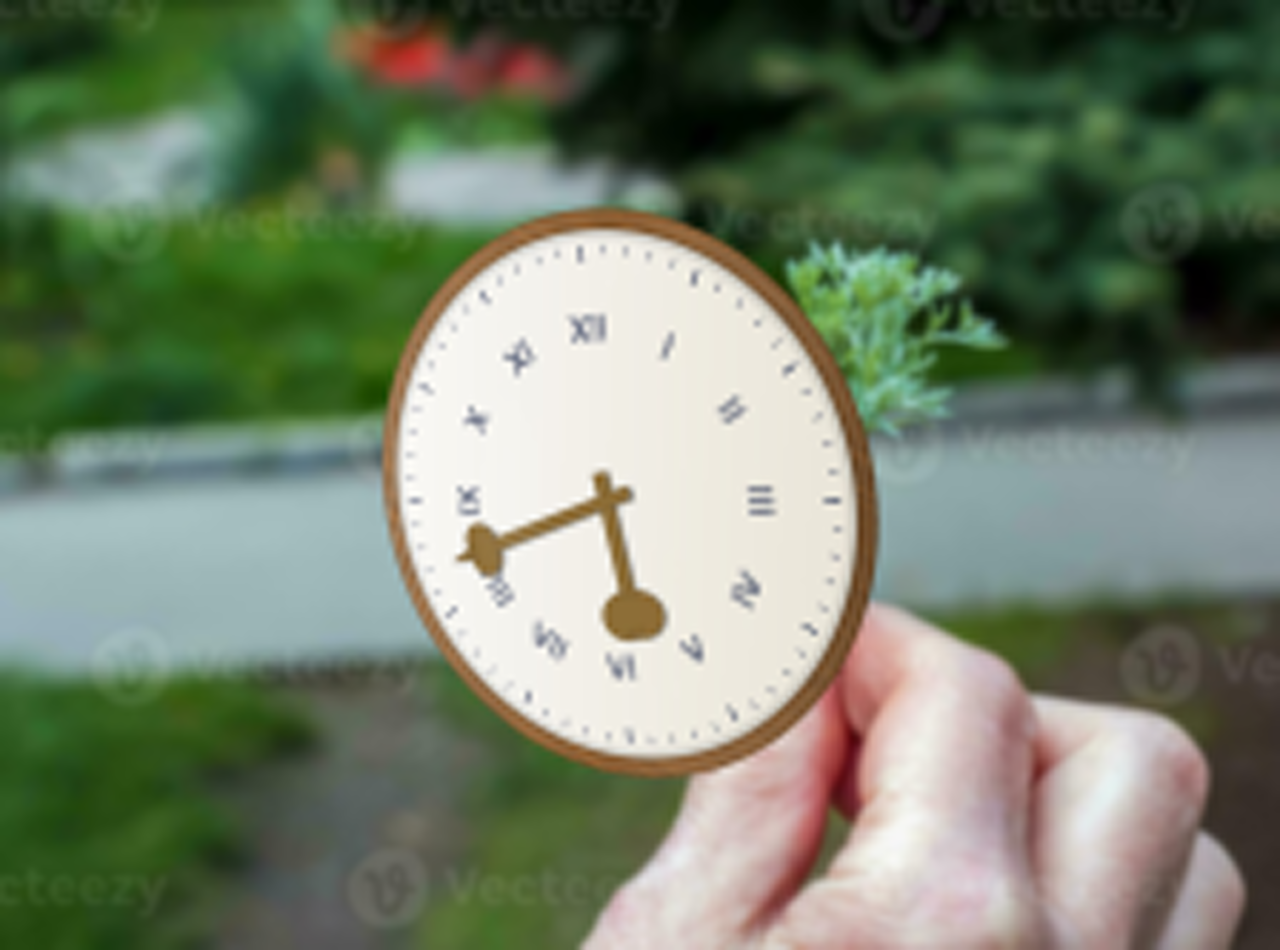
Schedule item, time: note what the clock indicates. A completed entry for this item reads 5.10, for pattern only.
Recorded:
5.42
